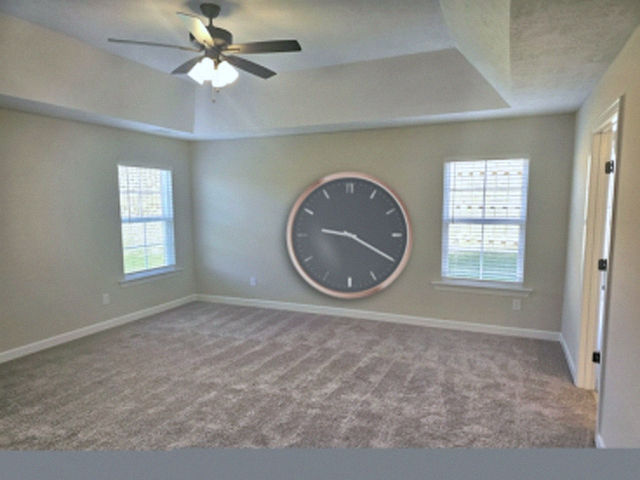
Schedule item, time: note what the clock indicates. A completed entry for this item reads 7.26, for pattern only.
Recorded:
9.20
